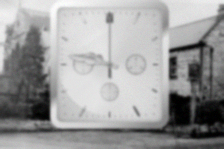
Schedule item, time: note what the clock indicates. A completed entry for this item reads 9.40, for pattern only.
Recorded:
9.47
